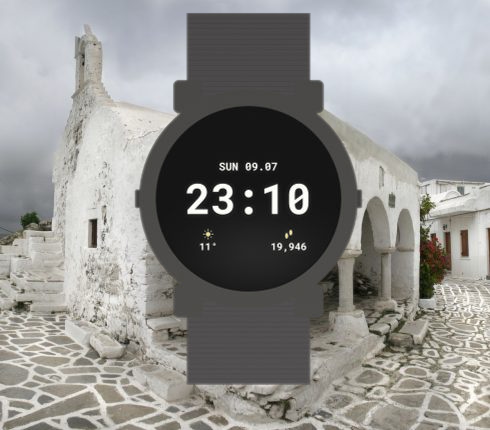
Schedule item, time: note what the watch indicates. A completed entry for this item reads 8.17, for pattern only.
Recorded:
23.10
